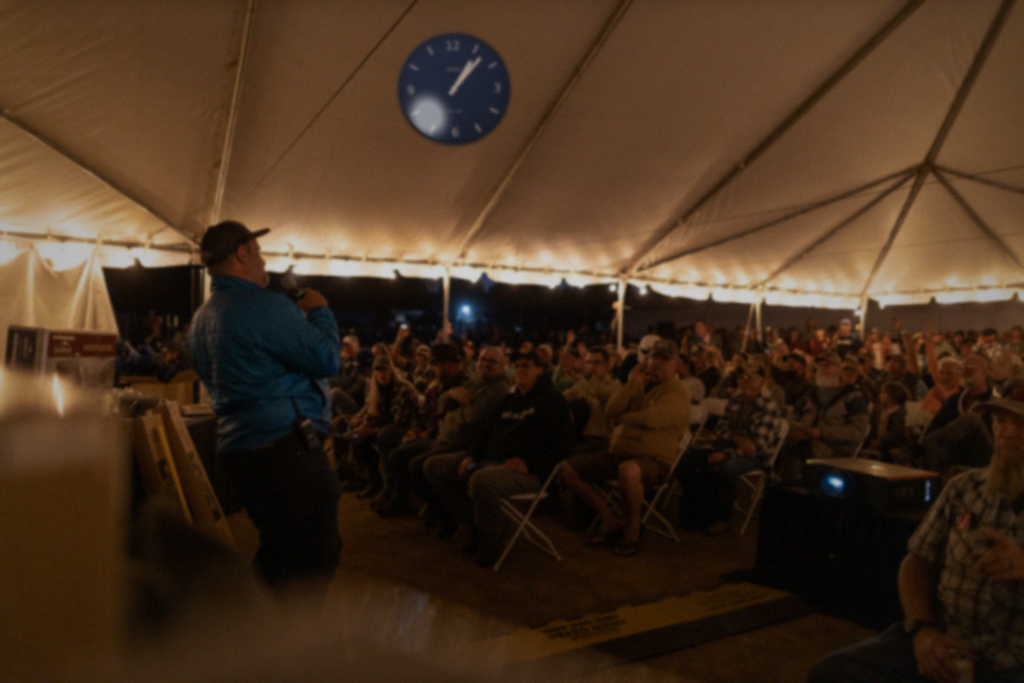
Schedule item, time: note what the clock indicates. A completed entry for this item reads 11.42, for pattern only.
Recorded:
1.07
